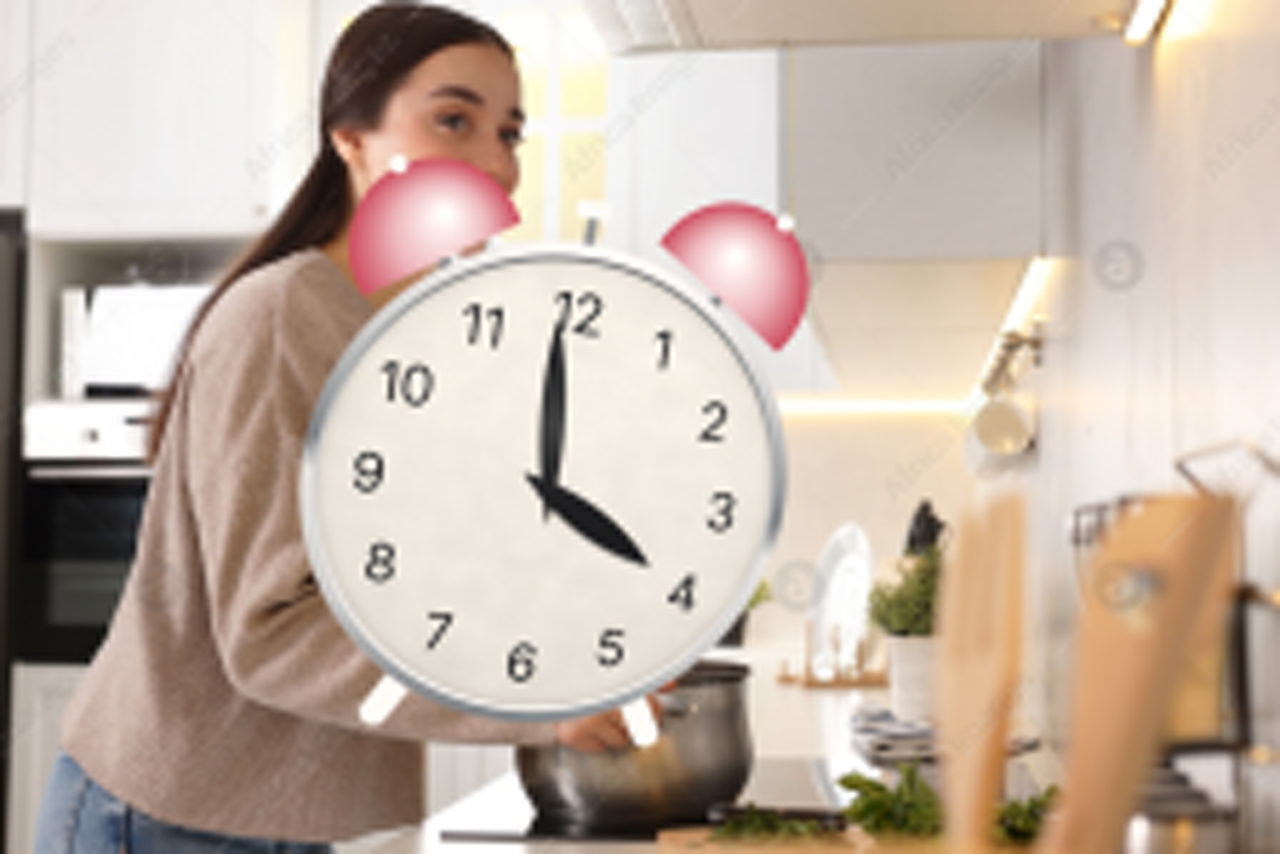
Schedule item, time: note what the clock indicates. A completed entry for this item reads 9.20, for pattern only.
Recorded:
3.59
